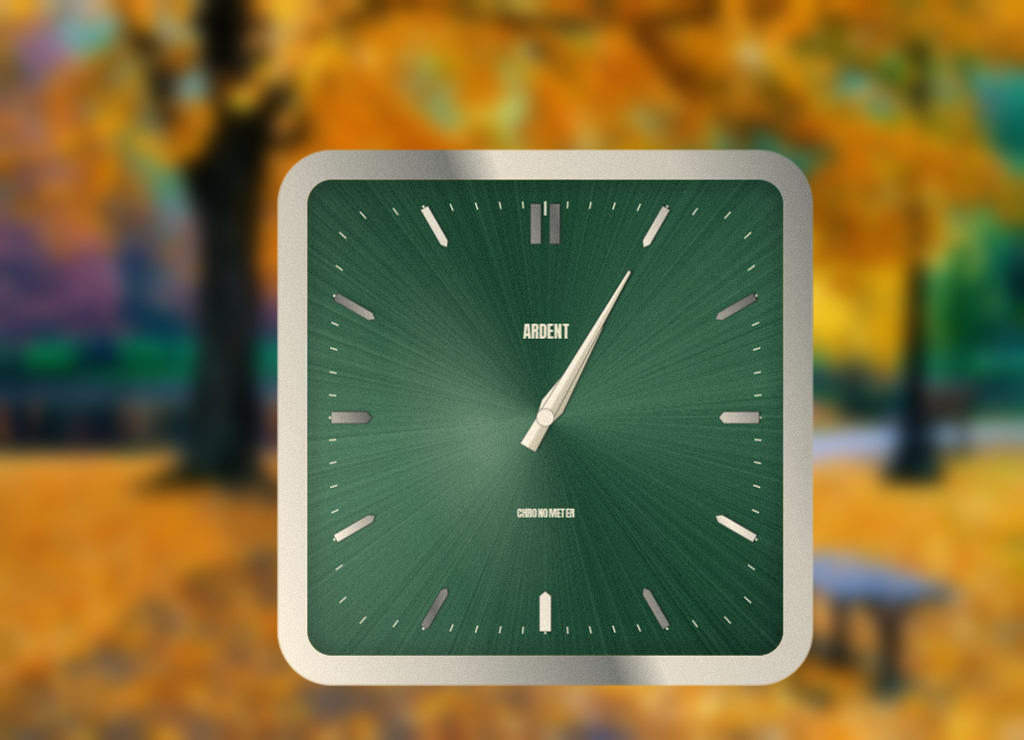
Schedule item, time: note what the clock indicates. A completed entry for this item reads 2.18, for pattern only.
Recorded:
1.05
